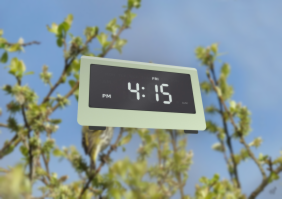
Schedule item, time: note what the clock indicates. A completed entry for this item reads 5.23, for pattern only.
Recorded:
4.15
